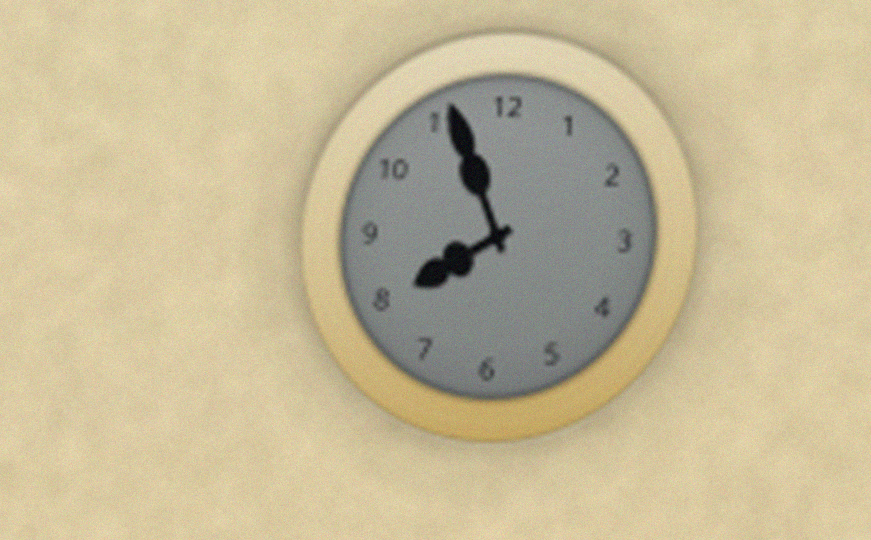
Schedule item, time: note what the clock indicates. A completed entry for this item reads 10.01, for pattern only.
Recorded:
7.56
